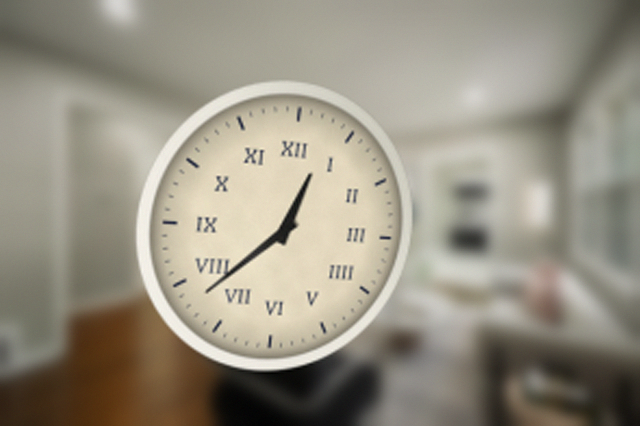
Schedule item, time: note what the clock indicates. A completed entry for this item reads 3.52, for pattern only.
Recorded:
12.38
